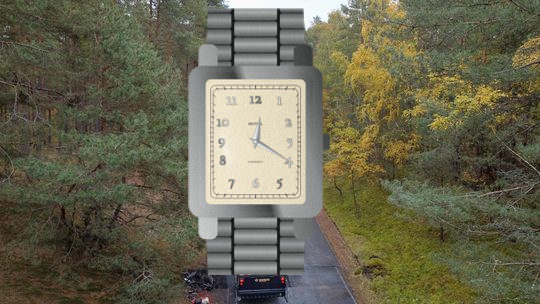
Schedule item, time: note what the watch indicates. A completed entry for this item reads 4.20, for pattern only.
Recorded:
12.20
